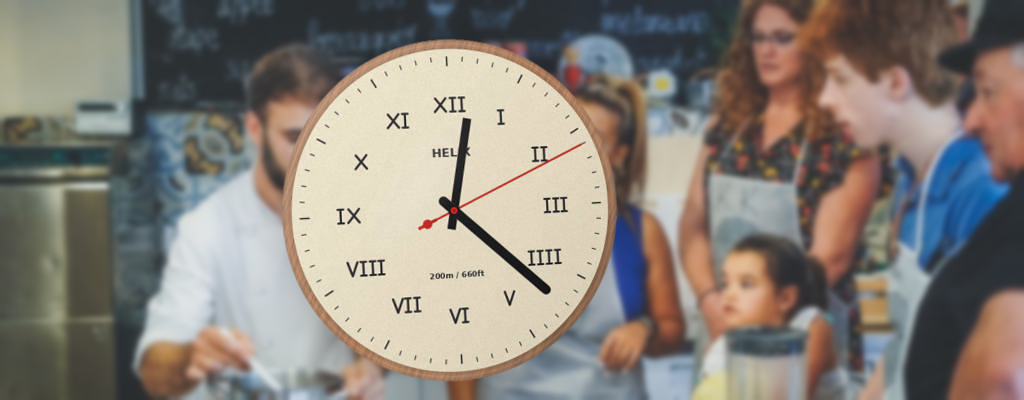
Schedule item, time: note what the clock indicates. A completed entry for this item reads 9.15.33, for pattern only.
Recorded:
12.22.11
